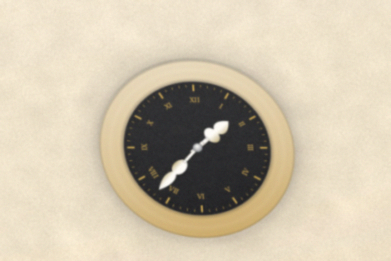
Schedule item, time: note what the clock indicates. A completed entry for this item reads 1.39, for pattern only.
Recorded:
1.37
